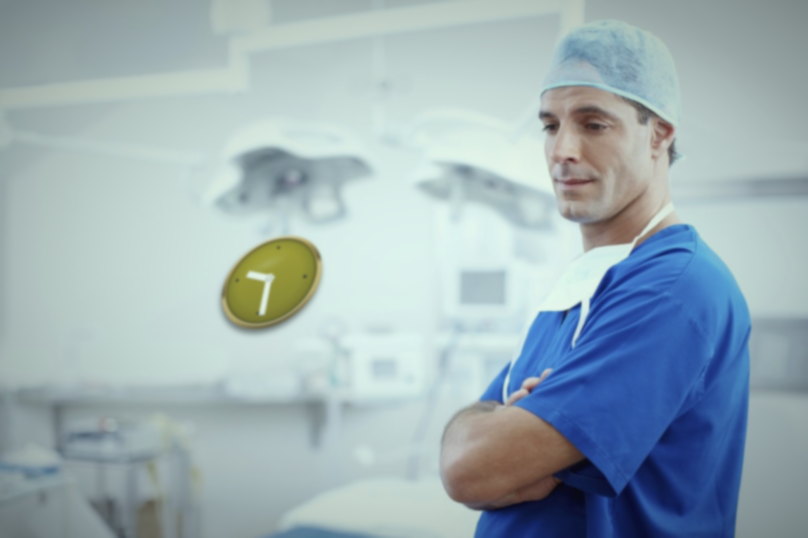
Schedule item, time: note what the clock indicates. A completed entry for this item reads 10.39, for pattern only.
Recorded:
9.29
